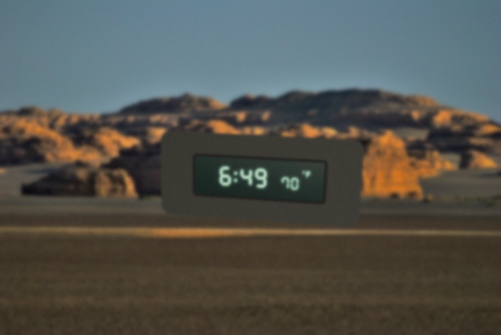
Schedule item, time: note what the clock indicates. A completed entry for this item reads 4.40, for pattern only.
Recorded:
6.49
